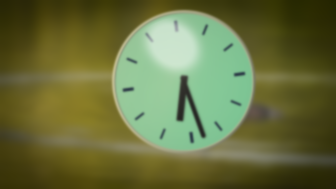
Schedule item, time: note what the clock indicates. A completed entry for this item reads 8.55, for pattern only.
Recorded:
6.28
